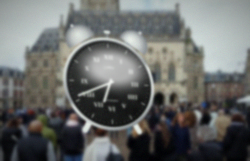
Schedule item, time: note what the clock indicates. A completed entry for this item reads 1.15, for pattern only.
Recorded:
6.41
